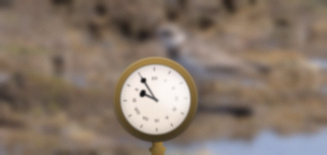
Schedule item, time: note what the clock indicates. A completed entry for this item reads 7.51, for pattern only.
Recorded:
9.55
